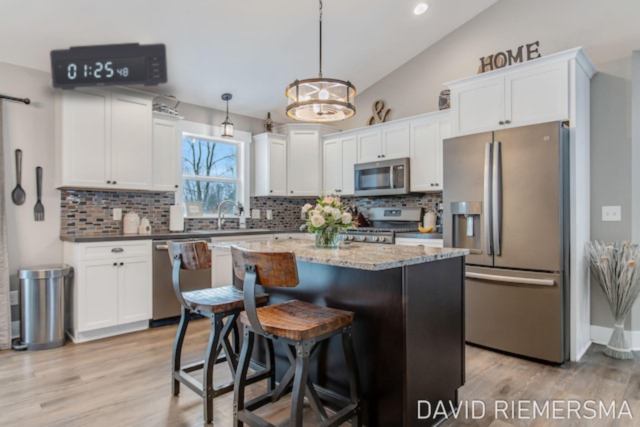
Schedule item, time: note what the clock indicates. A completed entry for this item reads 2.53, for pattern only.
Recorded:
1.25
